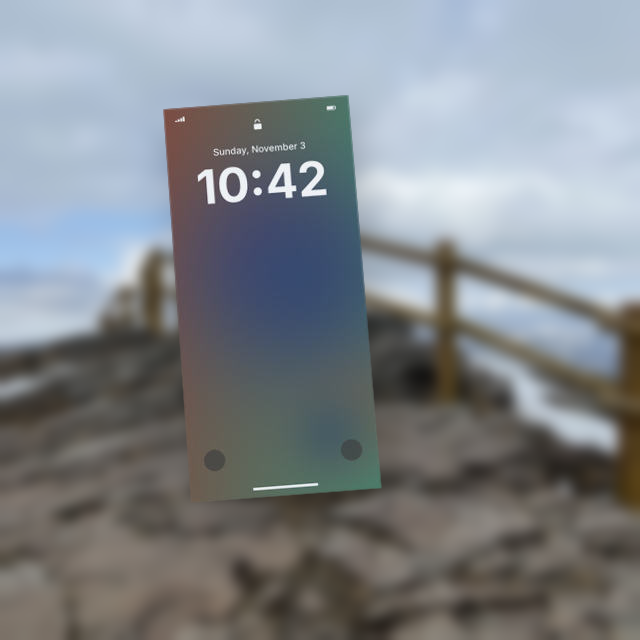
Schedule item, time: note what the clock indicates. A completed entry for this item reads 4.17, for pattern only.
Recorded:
10.42
